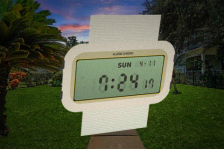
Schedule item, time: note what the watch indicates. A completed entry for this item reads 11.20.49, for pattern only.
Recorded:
7.24.17
